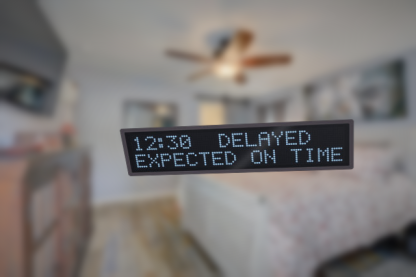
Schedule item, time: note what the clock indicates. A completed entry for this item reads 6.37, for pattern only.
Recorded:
12.30
